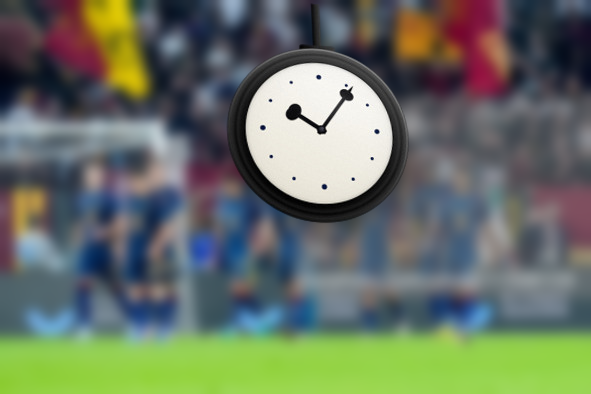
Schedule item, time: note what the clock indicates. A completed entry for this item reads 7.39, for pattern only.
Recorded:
10.06
